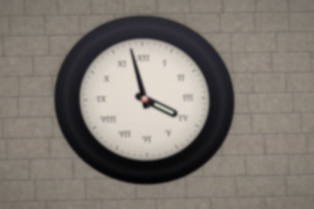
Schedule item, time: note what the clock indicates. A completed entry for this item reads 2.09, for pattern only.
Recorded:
3.58
